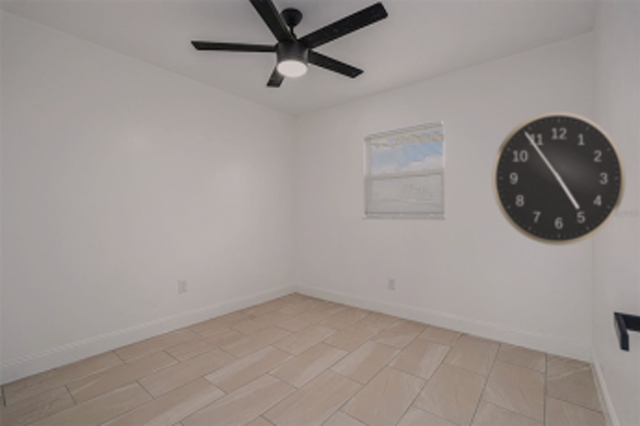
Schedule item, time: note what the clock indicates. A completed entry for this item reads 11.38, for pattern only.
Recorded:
4.54
